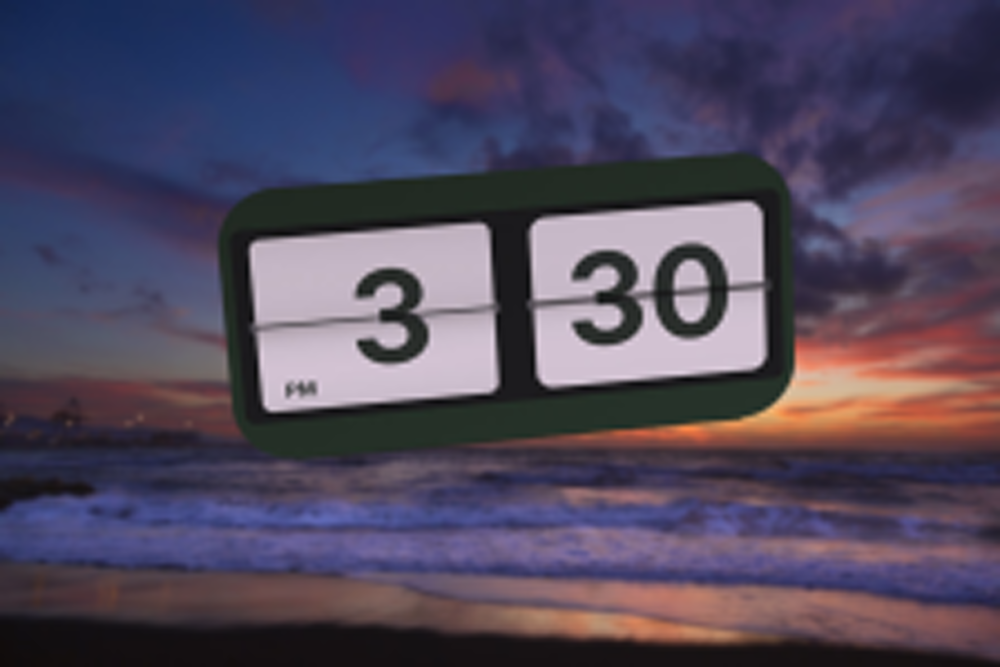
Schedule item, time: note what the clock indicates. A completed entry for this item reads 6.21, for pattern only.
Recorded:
3.30
